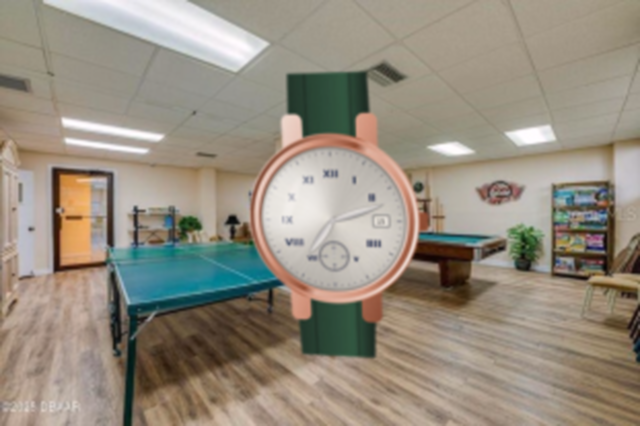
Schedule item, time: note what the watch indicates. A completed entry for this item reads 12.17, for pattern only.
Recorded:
7.12
